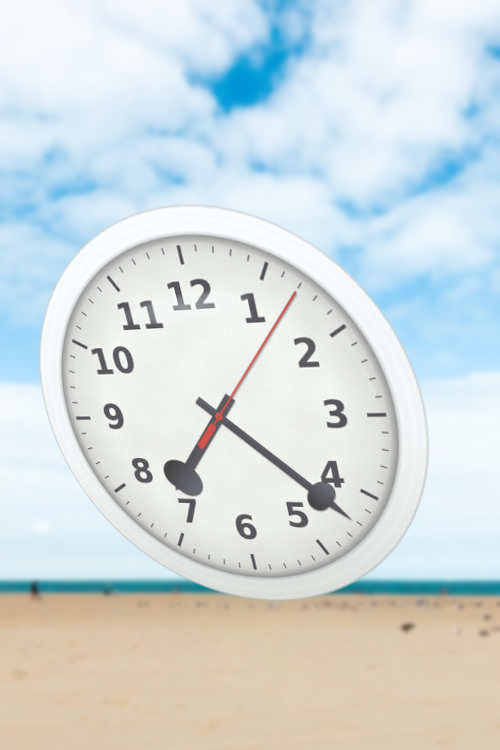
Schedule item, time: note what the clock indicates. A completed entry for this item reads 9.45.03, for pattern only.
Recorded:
7.22.07
